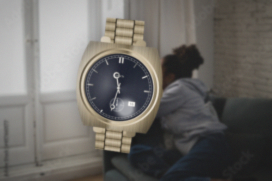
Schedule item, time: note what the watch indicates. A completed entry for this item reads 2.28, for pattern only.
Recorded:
11.32
